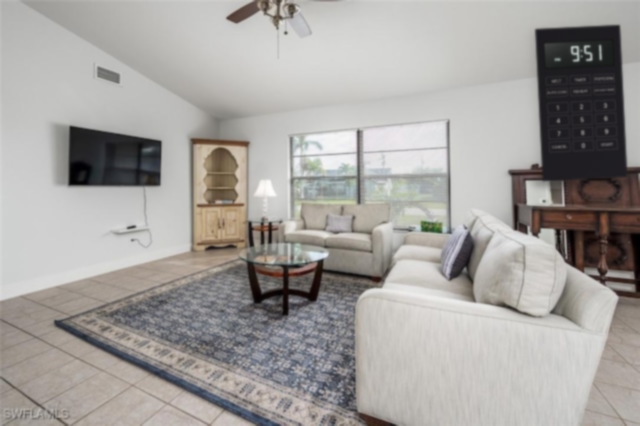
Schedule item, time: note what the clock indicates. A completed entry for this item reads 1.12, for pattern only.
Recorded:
9.51
